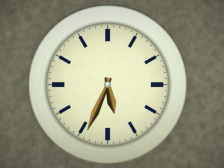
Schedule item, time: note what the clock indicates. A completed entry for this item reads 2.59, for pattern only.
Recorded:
5.34
